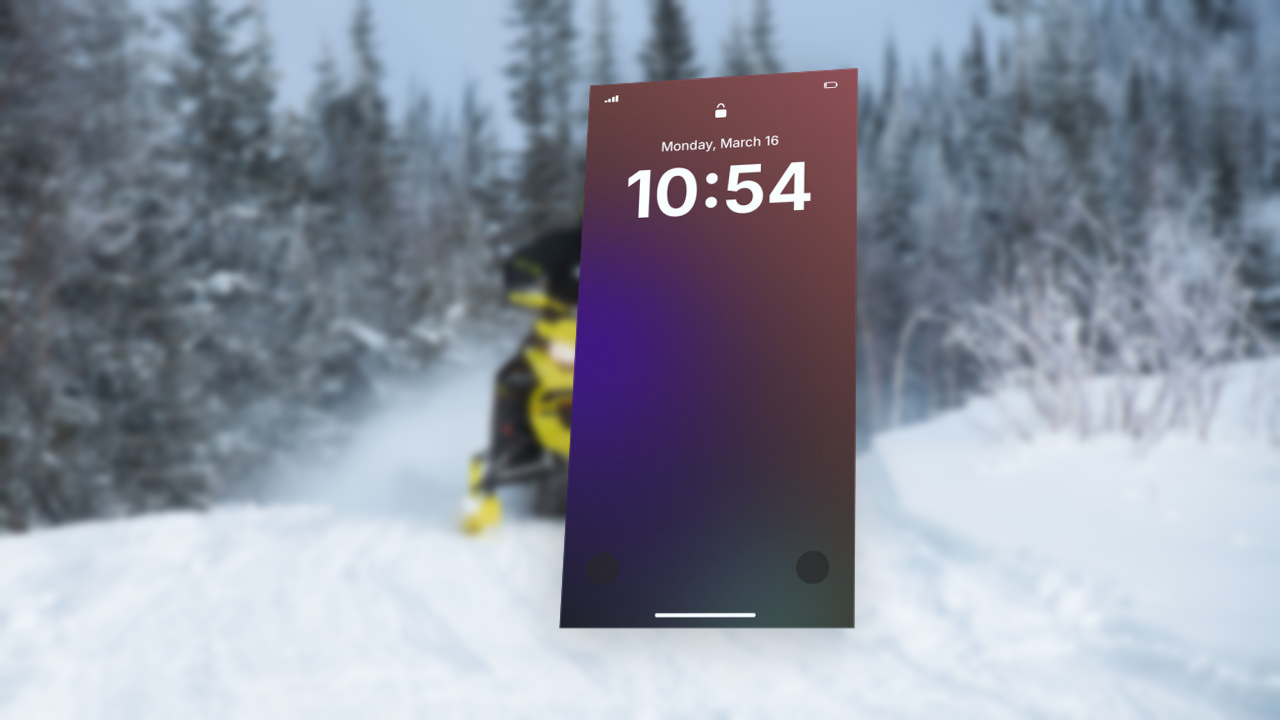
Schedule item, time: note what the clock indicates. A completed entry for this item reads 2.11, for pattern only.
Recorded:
10.54
